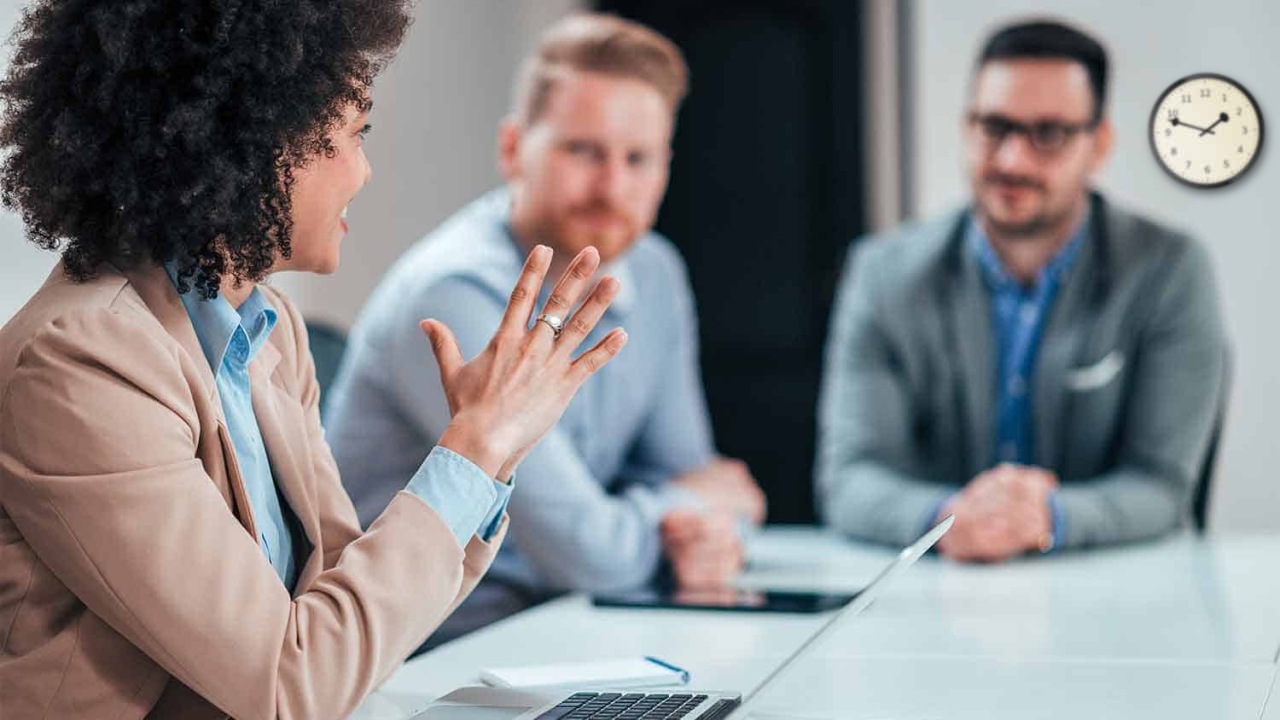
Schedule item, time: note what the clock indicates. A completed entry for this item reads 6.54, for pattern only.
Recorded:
1.48
